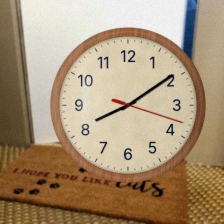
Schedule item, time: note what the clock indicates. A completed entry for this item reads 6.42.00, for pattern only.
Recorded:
8.09.18
